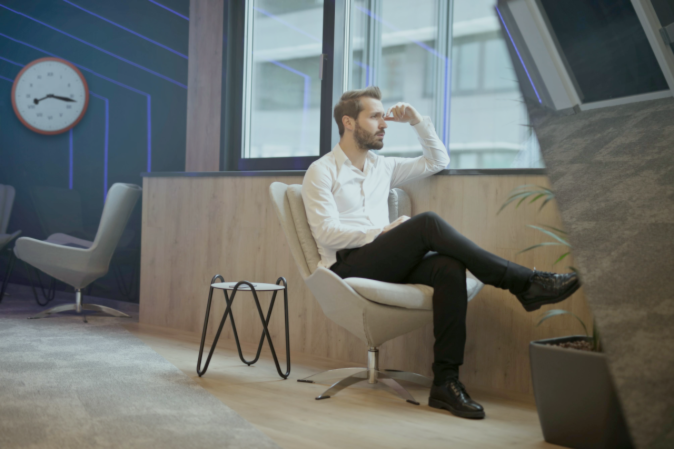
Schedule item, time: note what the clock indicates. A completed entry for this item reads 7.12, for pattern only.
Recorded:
8.17
